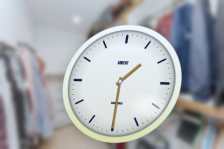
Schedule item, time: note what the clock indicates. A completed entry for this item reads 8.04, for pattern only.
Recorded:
1.30
